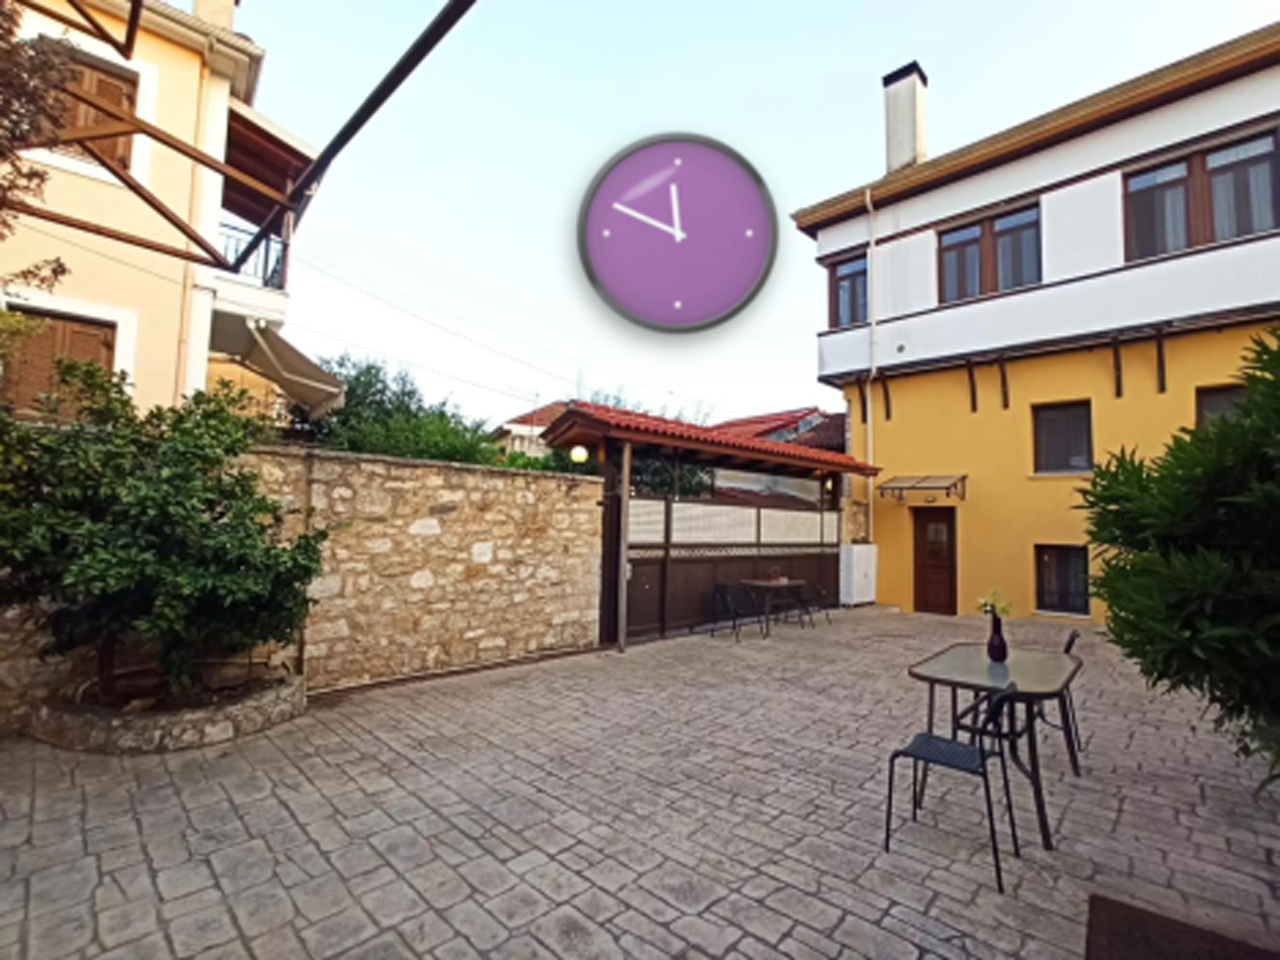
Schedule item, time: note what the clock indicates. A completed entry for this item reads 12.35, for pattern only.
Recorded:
11.49
